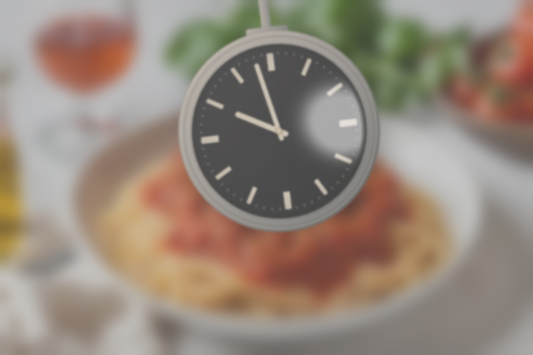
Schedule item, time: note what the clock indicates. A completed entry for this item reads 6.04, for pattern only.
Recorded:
9.58
